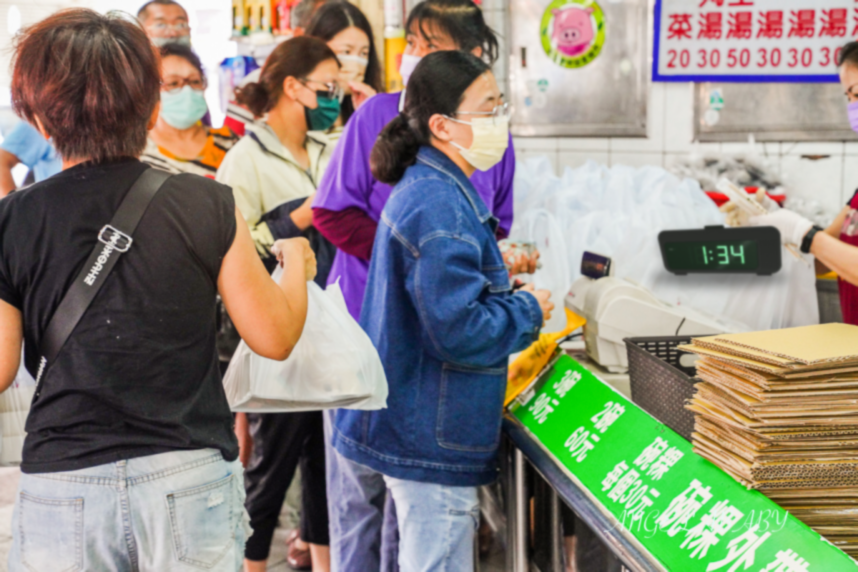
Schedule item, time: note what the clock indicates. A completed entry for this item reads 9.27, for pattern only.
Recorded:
1.34
